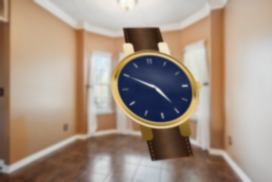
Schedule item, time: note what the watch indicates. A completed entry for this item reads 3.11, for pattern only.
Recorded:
4.50
